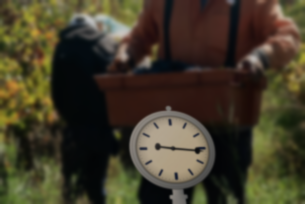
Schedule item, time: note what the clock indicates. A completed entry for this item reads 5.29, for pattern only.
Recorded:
9.16
